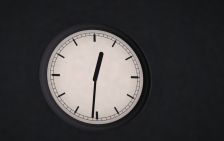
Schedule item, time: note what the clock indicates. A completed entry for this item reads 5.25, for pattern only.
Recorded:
12.31
